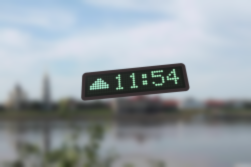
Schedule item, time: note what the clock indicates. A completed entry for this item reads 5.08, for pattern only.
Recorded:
11.54
